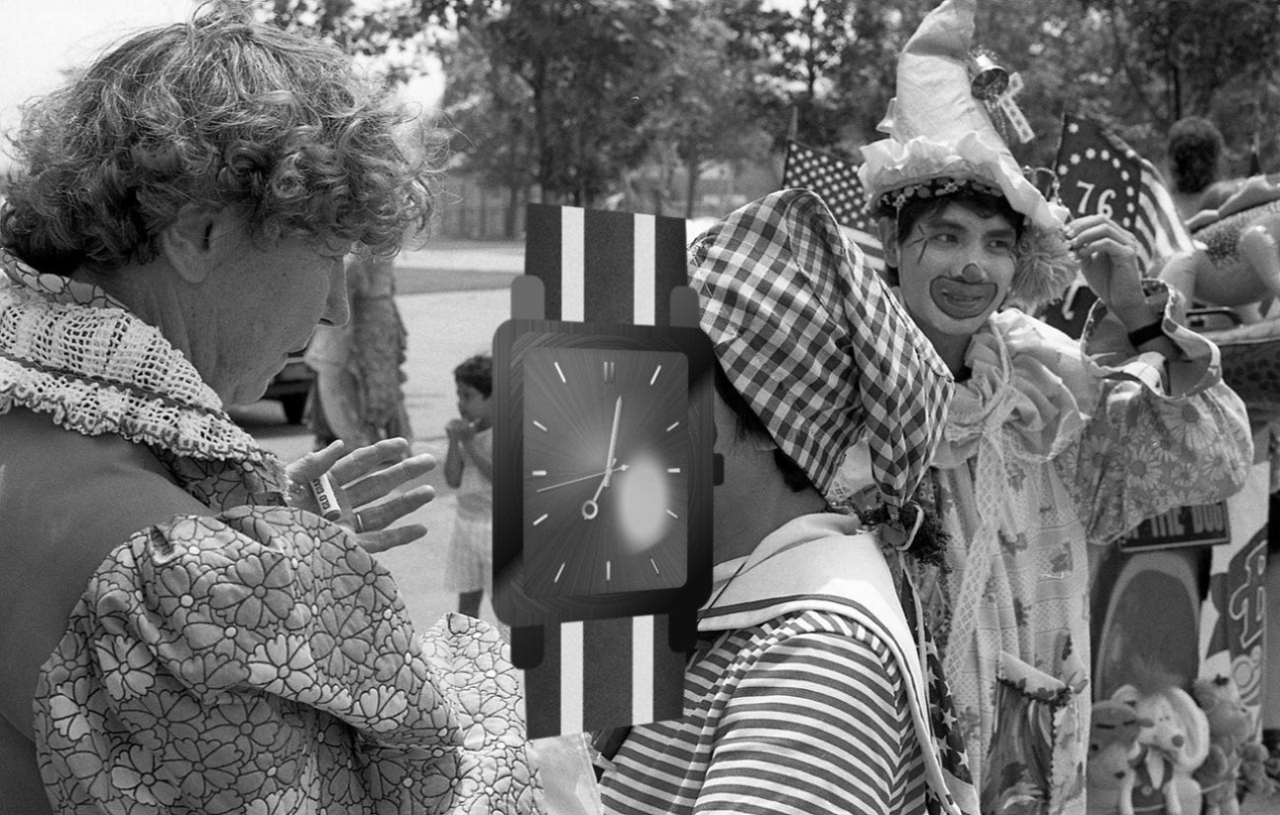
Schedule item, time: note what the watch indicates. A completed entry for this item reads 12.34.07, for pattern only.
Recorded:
7.01.43
